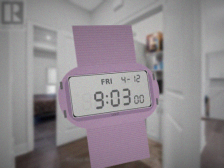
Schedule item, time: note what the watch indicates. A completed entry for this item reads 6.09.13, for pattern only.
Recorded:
9.03.00
